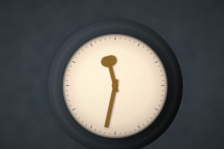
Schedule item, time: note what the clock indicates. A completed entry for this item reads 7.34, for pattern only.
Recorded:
11.32
